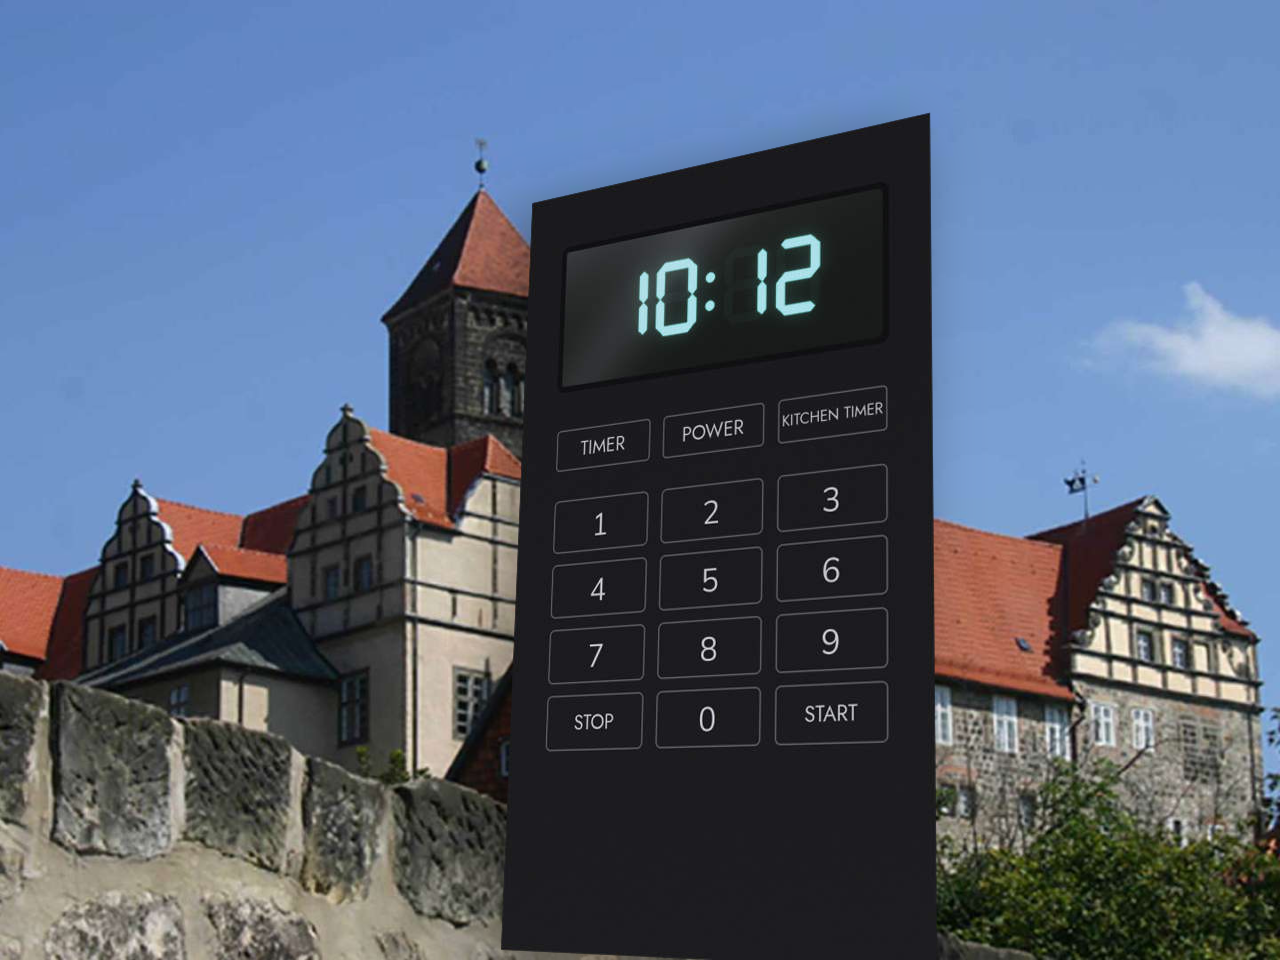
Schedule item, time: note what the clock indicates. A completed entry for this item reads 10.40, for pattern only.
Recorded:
10.12
